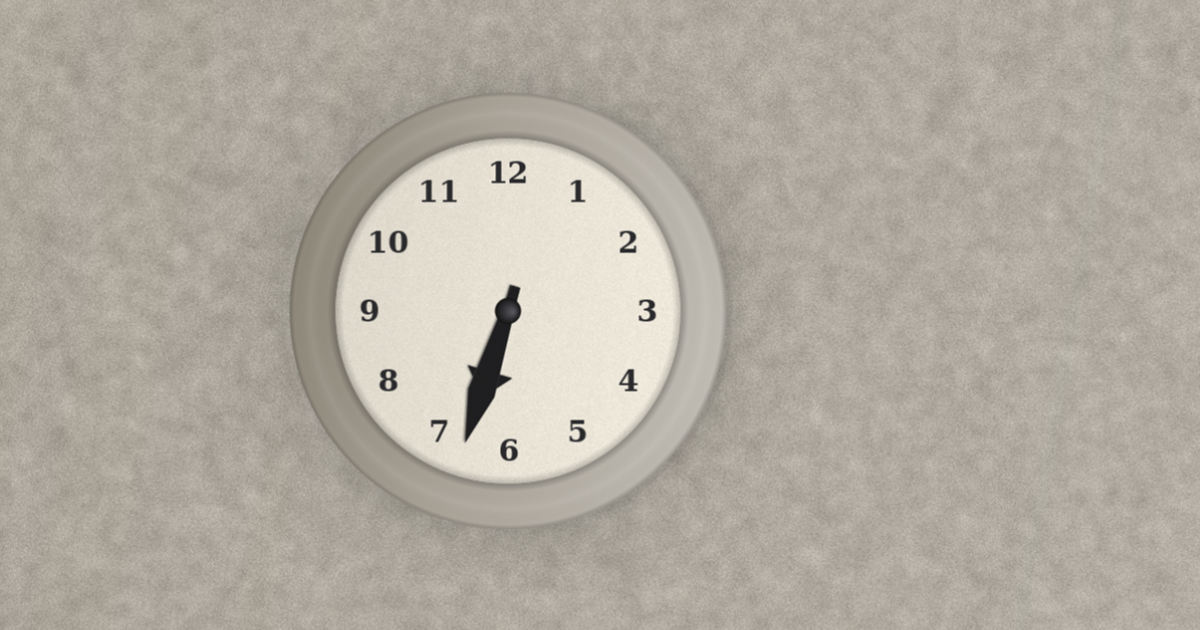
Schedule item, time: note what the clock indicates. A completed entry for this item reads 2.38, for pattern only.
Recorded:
6.33
